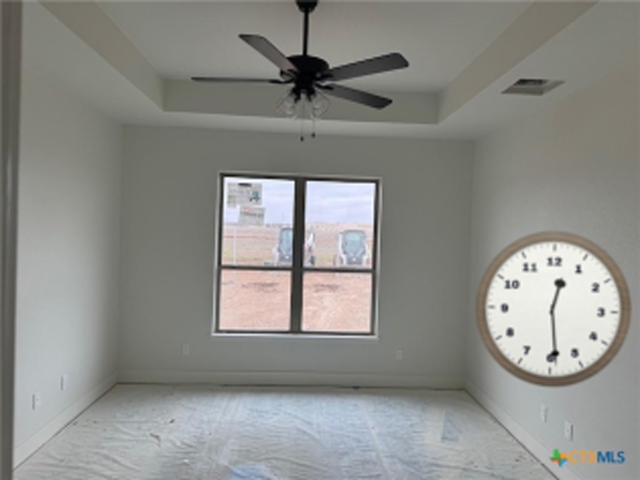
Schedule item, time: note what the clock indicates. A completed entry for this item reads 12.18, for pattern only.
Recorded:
12.29
